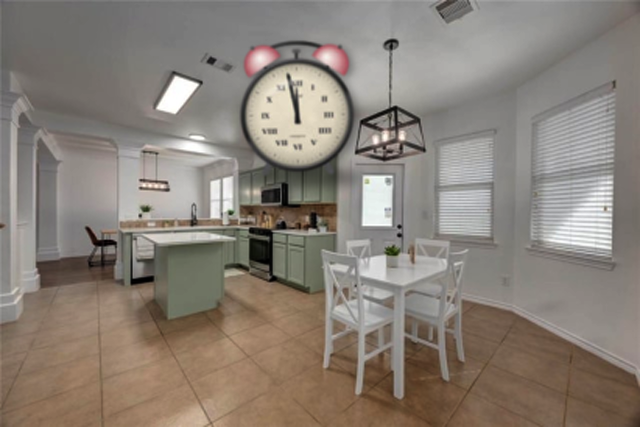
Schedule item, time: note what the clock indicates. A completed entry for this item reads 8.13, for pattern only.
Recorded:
11.58
